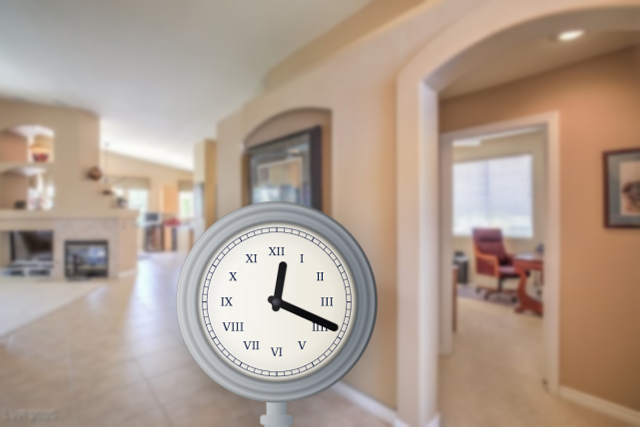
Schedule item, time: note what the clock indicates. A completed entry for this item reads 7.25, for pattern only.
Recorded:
12.19
